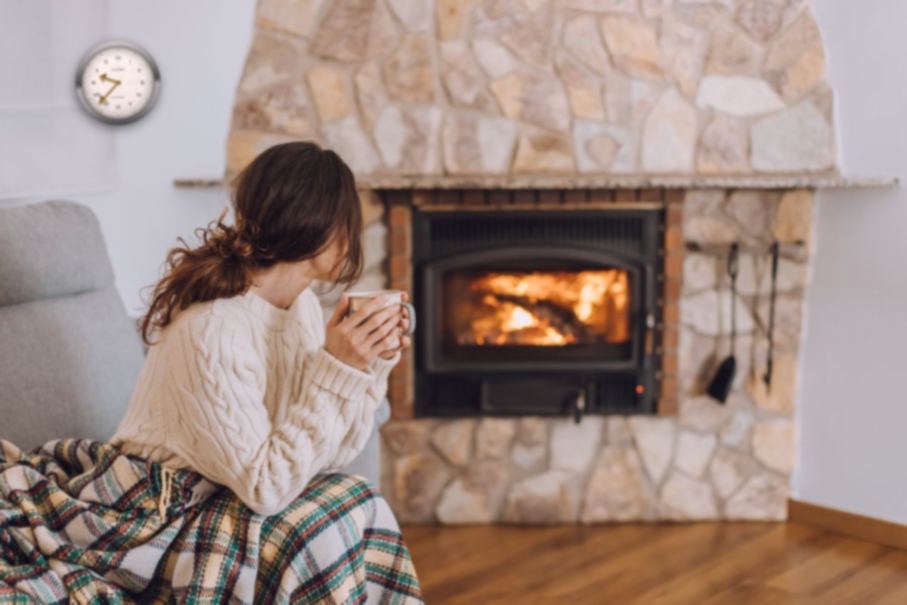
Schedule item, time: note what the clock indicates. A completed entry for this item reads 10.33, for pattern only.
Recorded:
9.37
